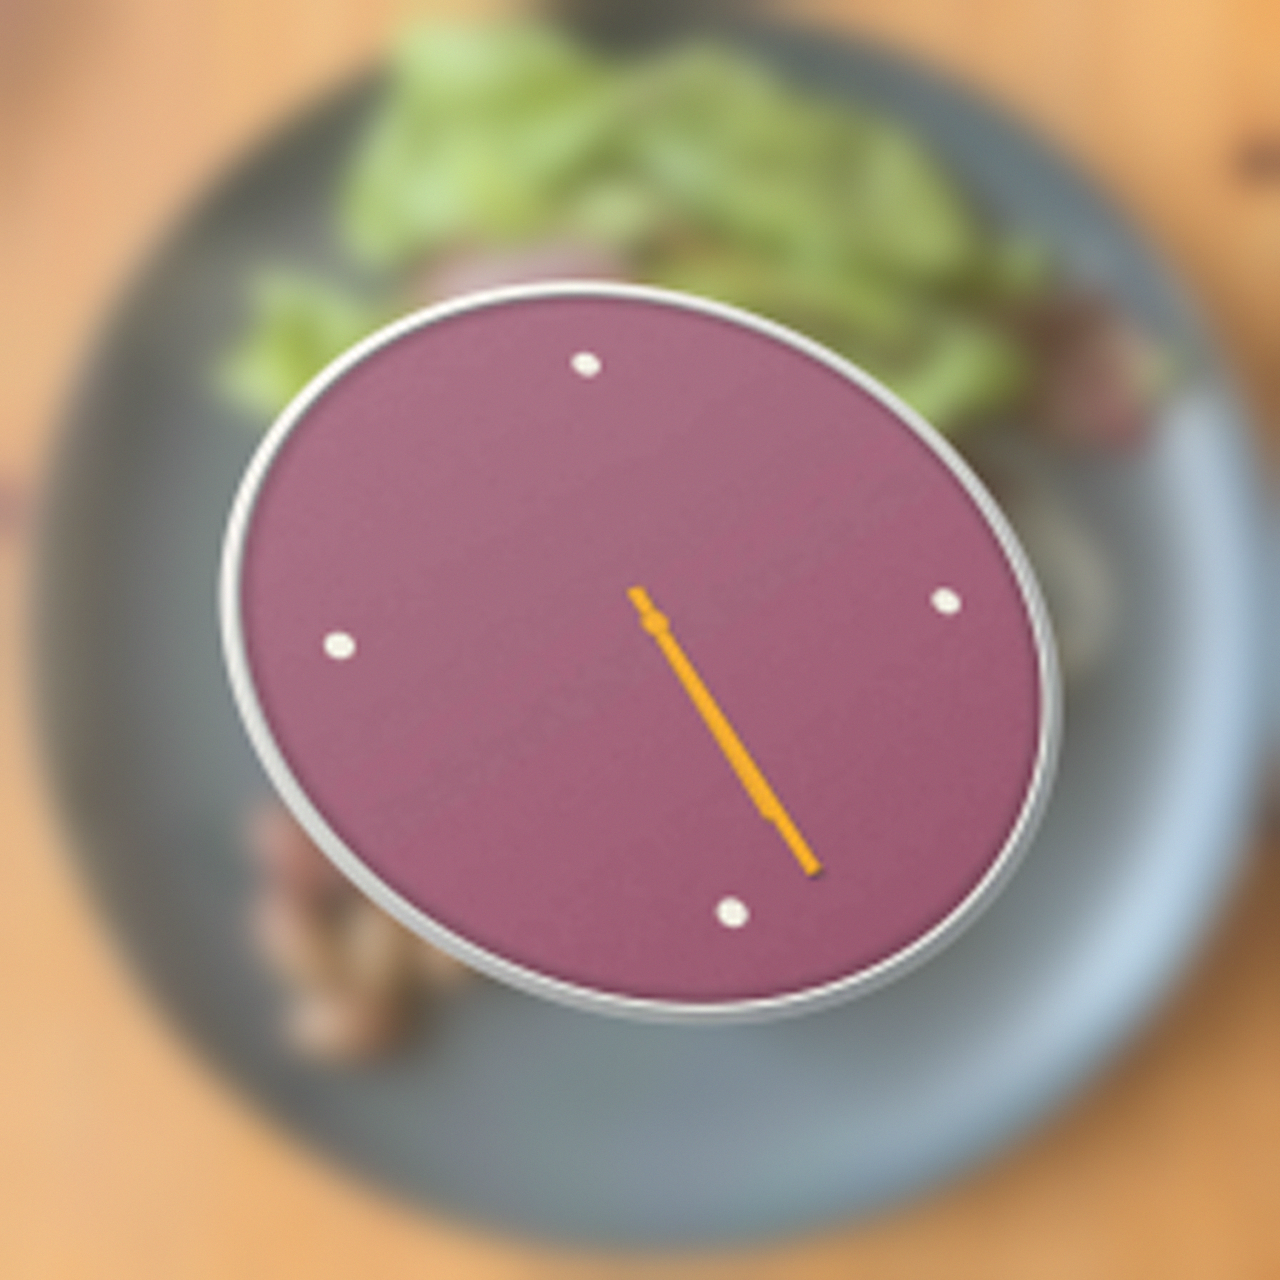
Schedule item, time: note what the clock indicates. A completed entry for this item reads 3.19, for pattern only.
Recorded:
5.27
